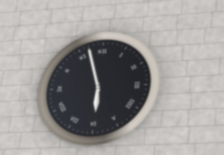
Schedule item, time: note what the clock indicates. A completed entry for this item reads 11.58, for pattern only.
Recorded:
5.57
